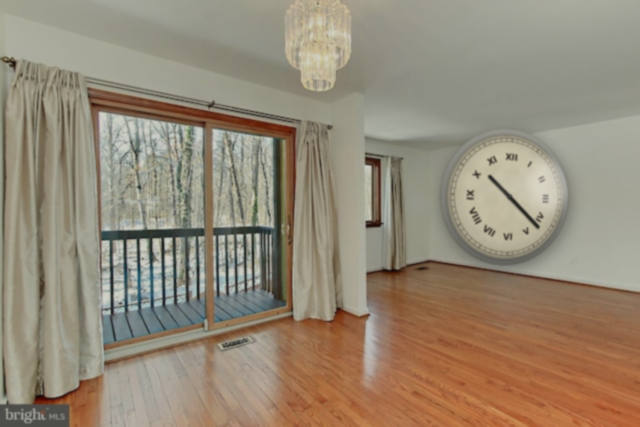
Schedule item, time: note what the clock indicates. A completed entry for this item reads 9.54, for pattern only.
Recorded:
10.22
